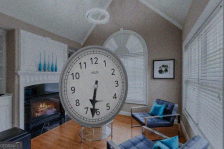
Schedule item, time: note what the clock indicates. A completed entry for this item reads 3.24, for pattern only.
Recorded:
6.32
